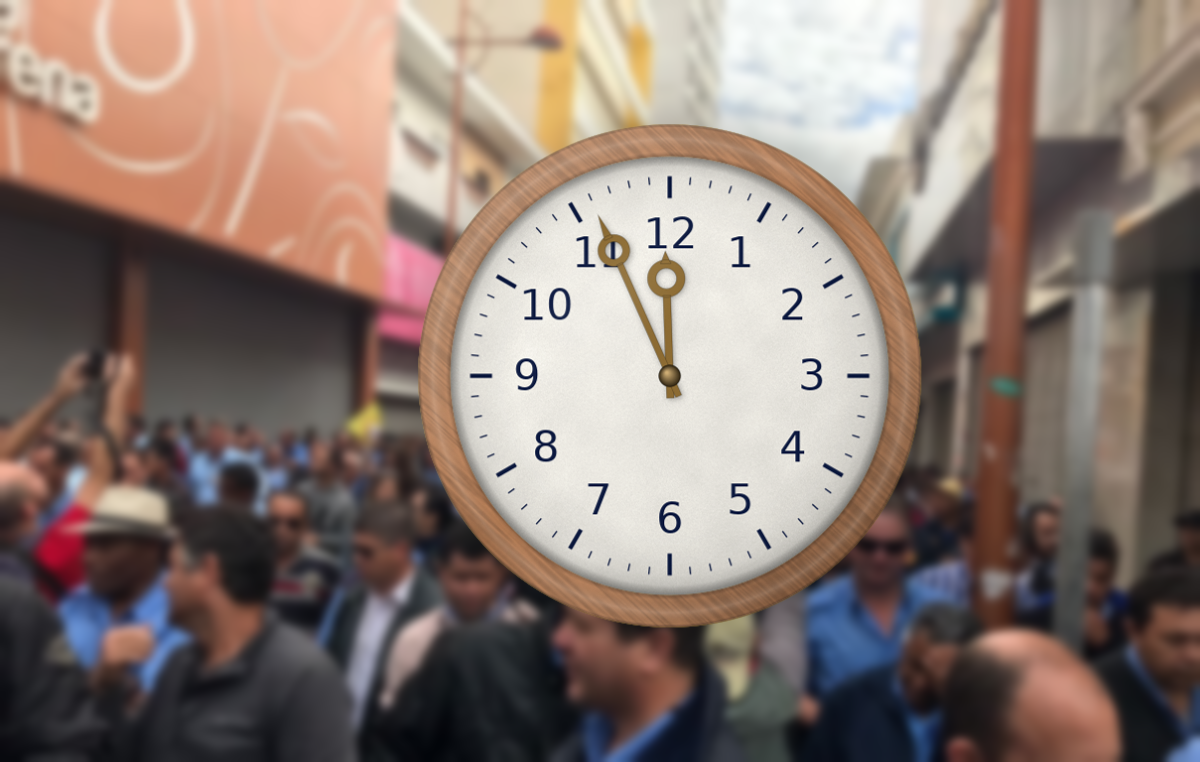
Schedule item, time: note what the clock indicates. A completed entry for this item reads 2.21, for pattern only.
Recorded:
11.56
